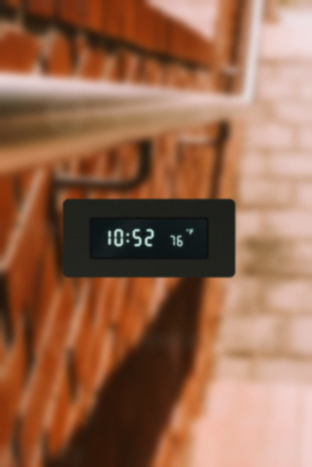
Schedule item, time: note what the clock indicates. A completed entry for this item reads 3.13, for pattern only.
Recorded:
10.52
